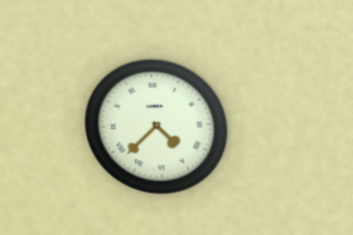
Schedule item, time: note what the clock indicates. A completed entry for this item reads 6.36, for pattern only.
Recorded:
4.38
